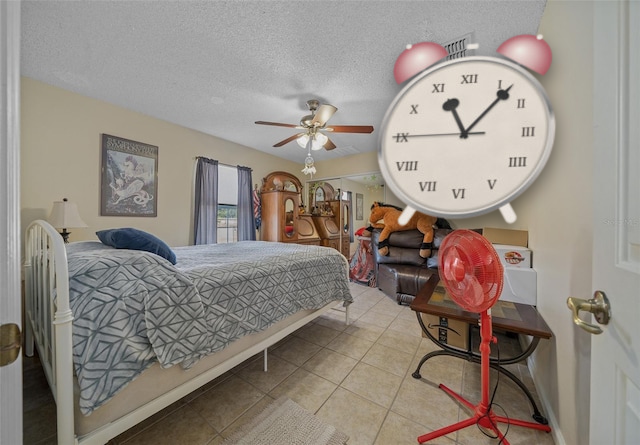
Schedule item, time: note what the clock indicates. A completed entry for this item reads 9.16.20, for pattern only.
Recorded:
11.06.45
